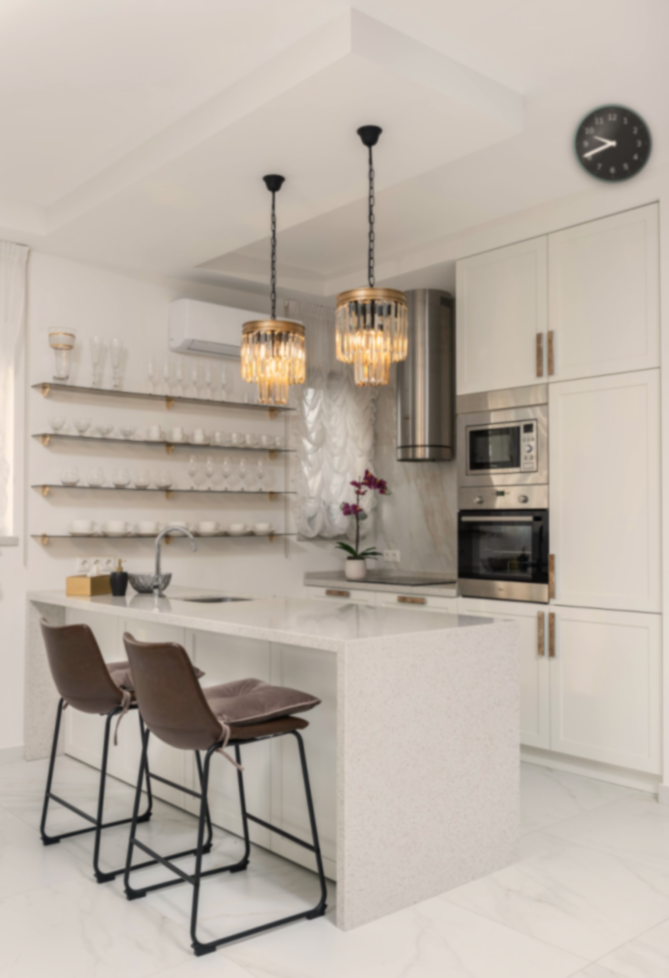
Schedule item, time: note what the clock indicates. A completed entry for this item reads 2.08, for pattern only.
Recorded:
9.41
